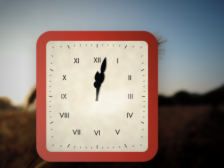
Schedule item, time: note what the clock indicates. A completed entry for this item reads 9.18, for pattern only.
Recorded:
12.02
